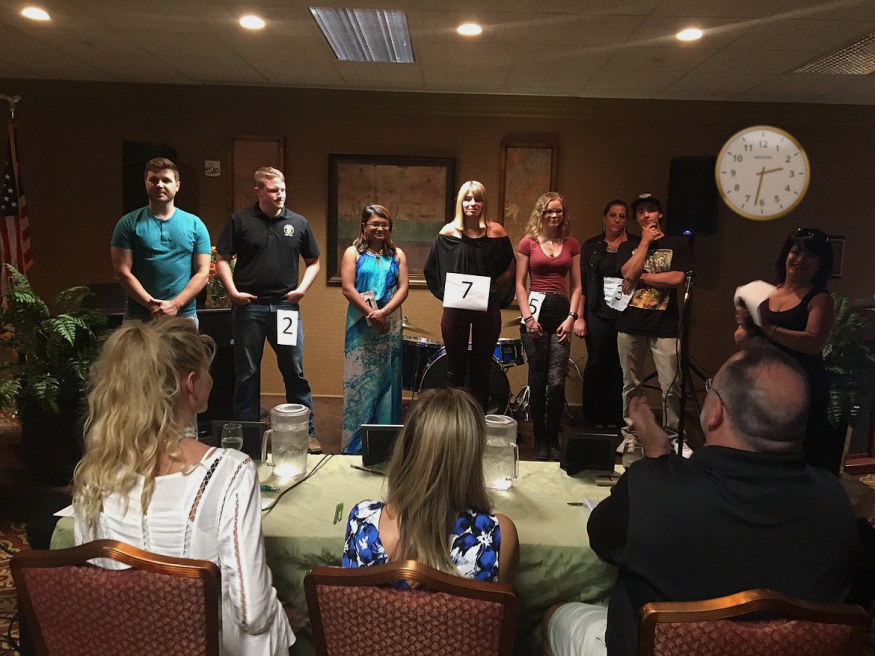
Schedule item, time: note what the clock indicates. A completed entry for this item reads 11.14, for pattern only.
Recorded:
2.32
